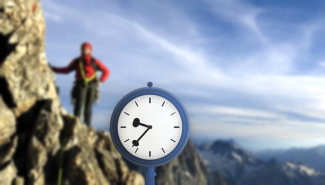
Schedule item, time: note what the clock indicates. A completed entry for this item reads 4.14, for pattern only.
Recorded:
9.37
